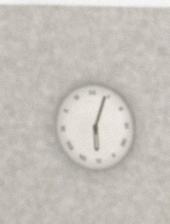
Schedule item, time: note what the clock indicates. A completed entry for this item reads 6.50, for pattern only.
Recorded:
6.04
